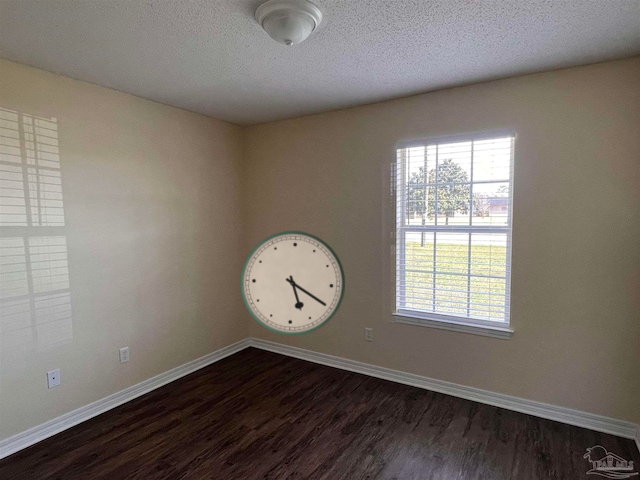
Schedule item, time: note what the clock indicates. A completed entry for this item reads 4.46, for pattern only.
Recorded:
5.20
